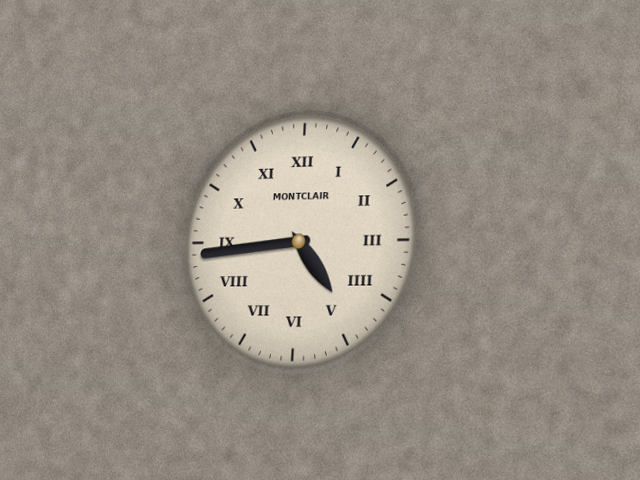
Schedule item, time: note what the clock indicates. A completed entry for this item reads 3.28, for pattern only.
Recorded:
4.44
